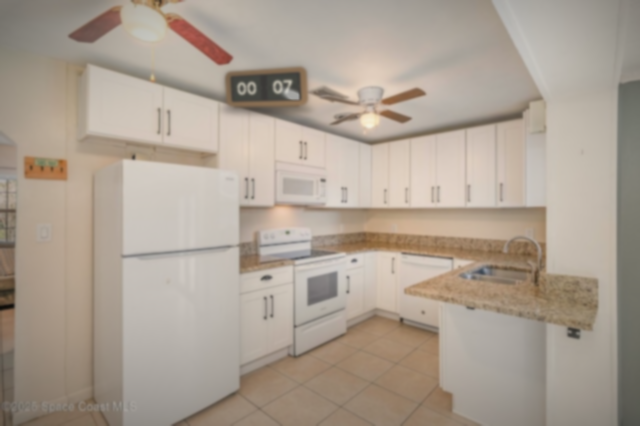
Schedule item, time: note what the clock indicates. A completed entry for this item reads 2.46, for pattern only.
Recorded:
0.07
